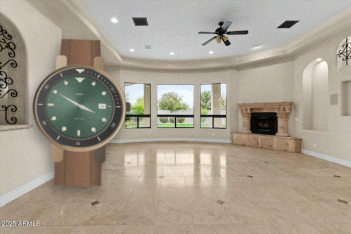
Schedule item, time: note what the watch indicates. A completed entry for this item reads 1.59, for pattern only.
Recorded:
3.50
